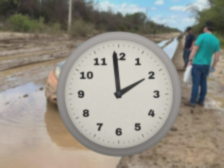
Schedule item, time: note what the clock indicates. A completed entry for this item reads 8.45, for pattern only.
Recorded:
1.59
